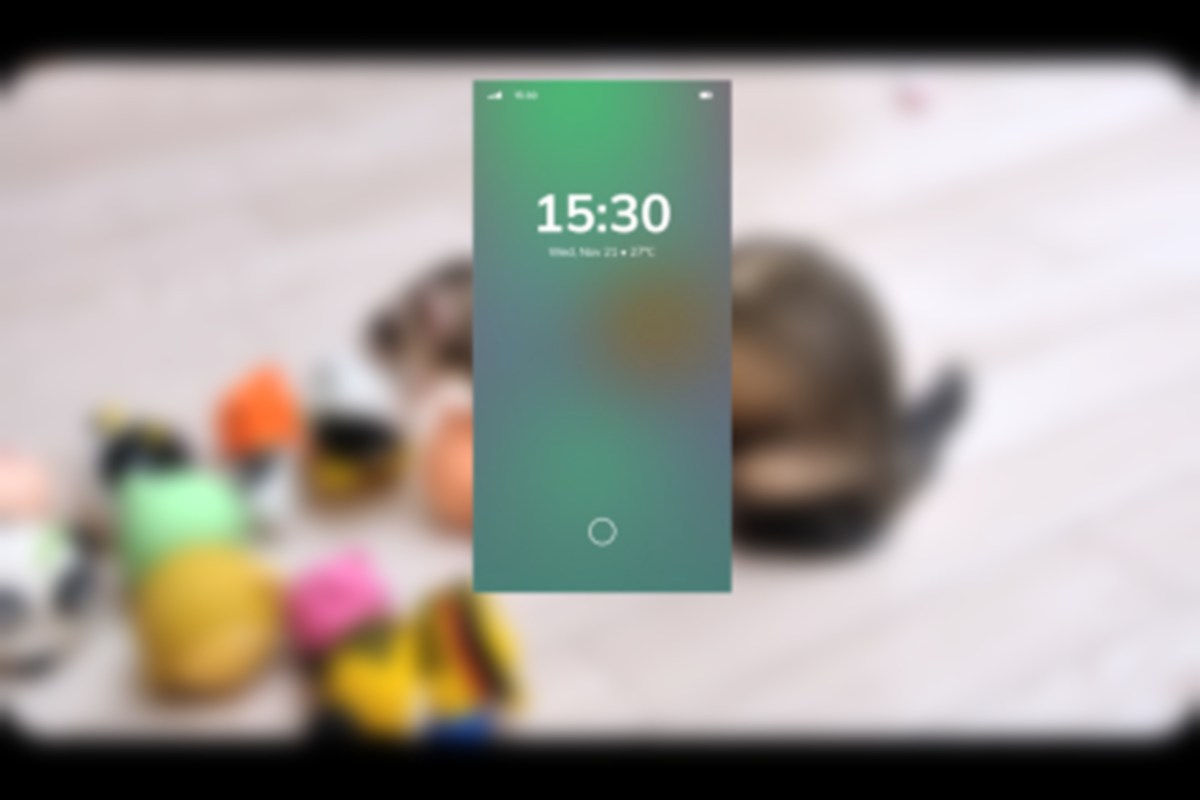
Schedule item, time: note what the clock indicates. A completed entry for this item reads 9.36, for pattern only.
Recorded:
15.30
